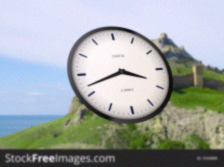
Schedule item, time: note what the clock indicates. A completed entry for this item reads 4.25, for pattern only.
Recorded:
3.42
